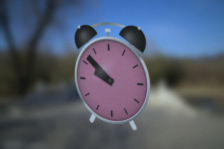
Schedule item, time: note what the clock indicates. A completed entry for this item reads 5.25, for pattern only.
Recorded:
9.52
